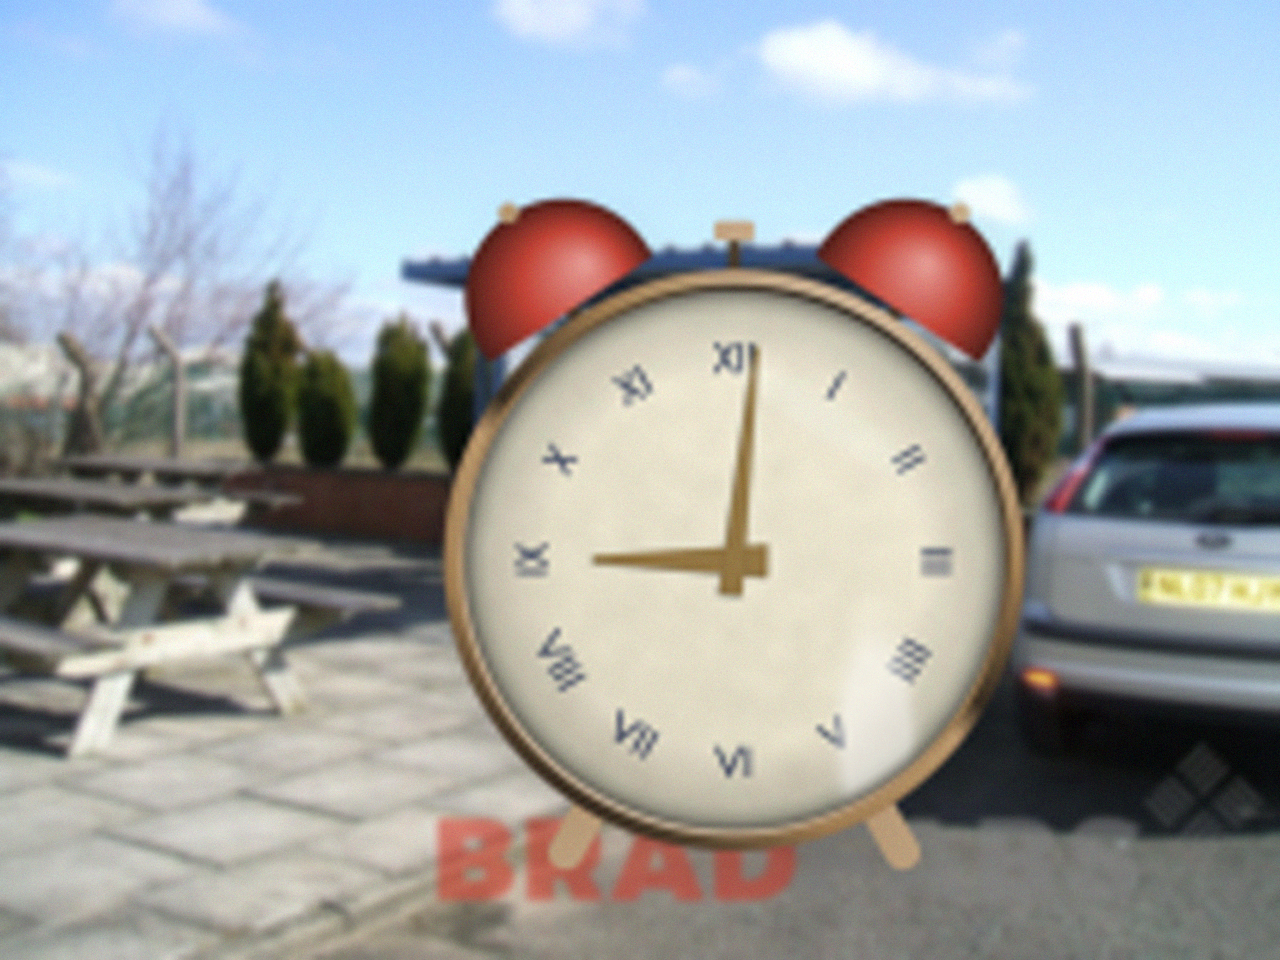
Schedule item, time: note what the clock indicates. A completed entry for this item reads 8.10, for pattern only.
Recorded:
9.01
